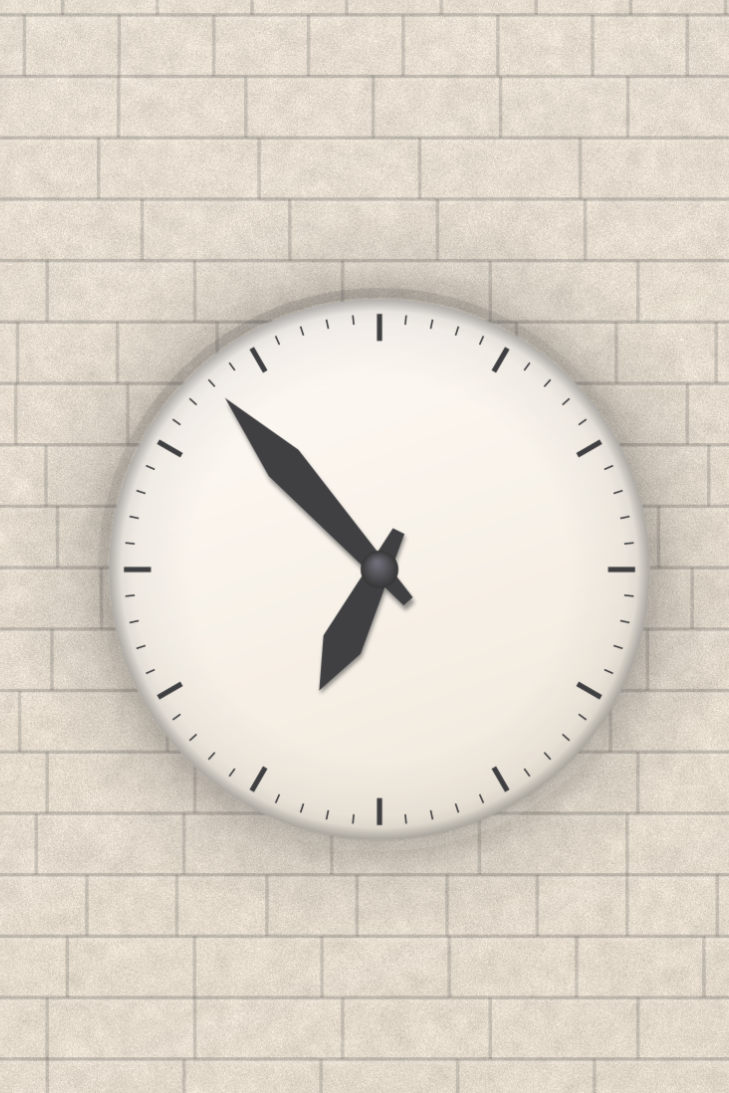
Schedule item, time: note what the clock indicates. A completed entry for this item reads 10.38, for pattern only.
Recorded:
6.53
